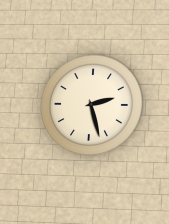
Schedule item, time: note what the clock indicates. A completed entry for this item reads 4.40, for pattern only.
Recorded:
2.27
